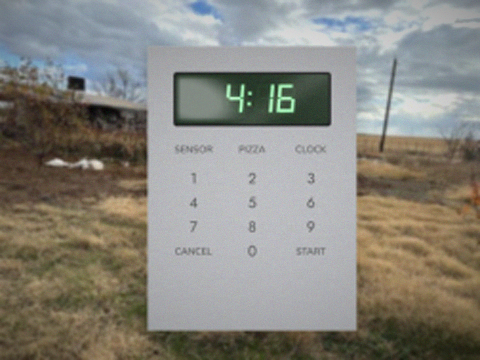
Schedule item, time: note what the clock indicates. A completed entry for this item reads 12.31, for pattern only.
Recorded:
4.16
